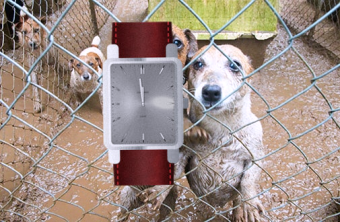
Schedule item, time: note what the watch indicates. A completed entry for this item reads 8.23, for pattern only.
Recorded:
11.59
